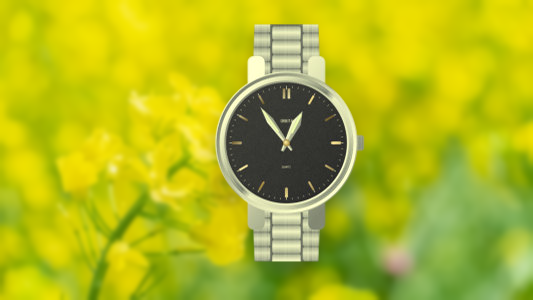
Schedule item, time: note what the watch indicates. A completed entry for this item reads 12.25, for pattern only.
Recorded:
12.54
